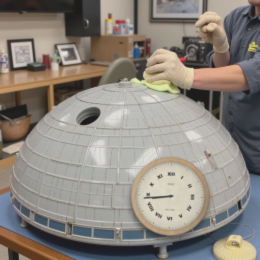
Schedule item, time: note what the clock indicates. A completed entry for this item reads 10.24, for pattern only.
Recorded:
8.44
